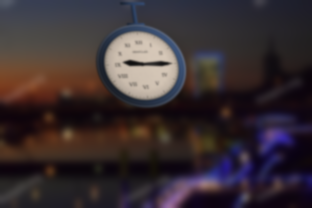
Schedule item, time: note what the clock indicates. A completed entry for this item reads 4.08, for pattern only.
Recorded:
9.15
